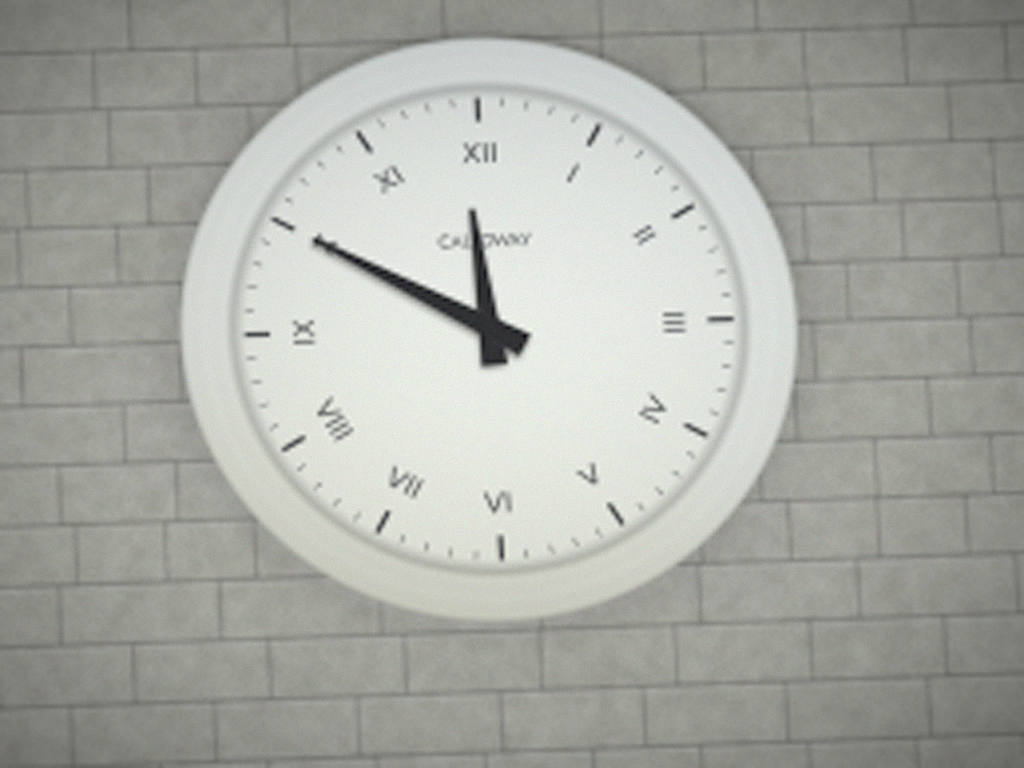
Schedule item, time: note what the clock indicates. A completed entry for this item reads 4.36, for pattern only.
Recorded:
11.50
